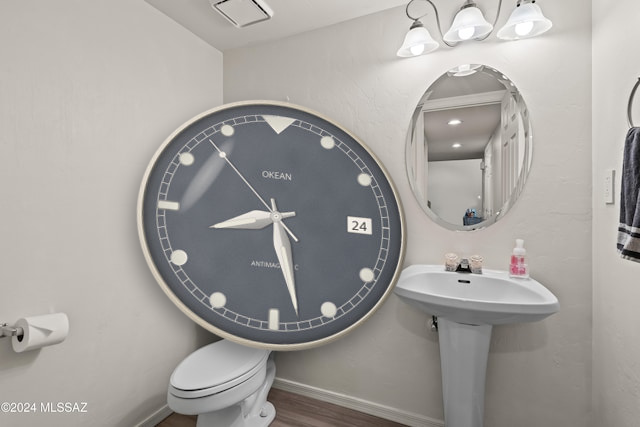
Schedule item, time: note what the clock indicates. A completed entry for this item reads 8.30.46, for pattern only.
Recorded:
8.27.53
